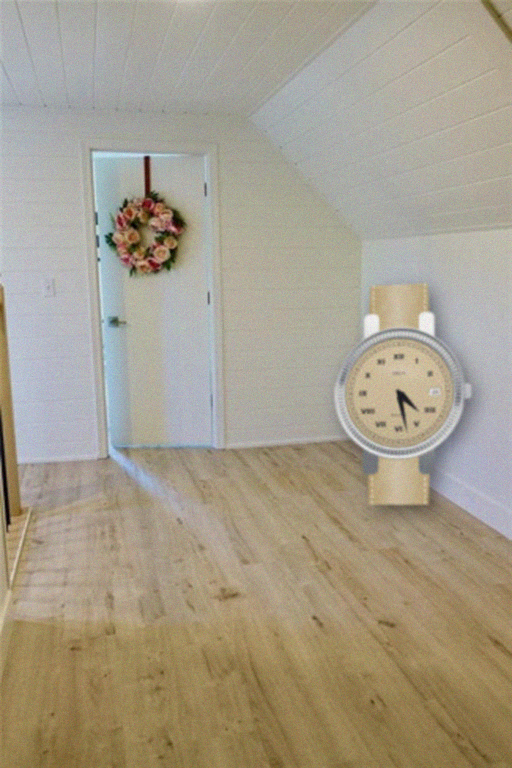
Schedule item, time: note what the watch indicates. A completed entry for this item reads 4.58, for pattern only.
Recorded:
4.28
